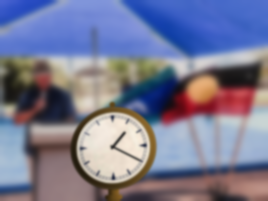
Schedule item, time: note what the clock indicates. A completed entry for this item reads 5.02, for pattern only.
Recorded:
1.20
